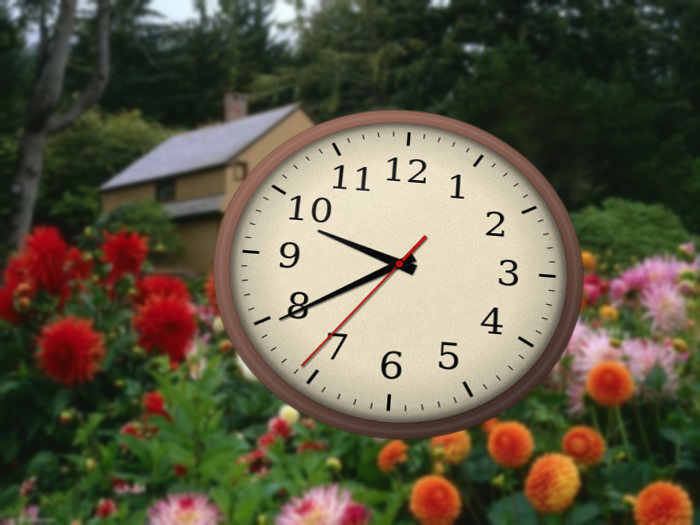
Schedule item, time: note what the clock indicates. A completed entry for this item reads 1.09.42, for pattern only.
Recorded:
9.39.36
